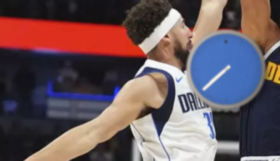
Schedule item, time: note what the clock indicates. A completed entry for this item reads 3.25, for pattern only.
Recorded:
7.38
